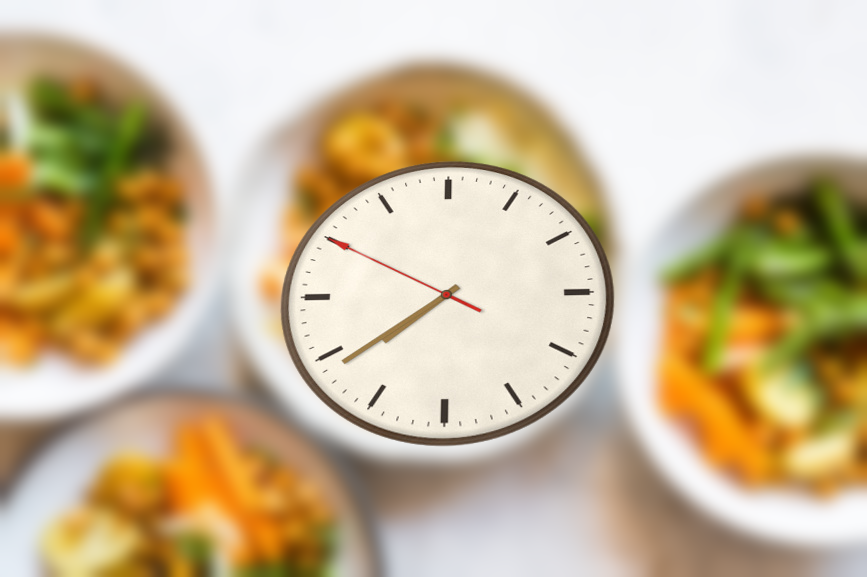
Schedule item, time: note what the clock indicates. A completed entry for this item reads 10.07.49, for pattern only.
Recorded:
7.38.50
